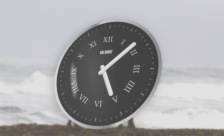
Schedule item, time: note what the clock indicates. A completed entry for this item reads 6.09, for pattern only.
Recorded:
5.08
